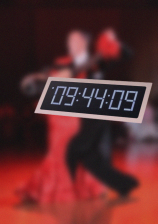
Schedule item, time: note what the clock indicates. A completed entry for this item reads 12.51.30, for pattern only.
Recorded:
9.44.09
